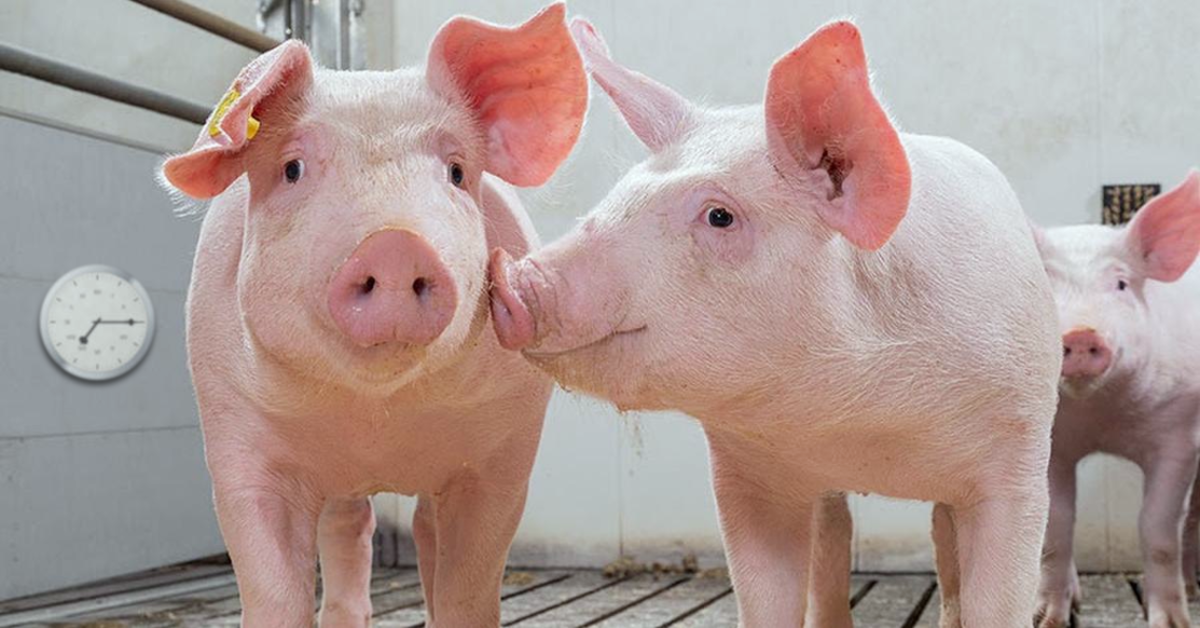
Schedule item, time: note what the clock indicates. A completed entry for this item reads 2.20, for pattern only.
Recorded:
7.15
